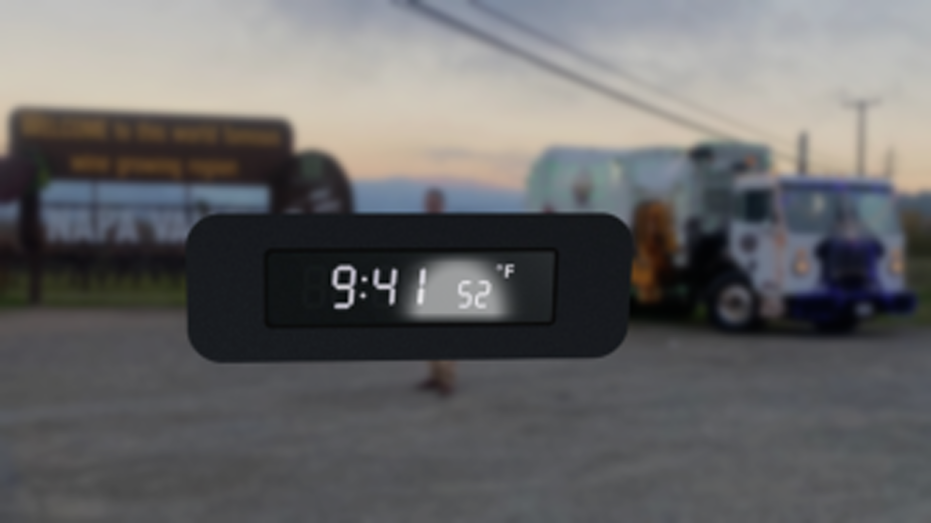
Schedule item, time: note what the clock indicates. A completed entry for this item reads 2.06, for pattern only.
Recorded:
9.41
